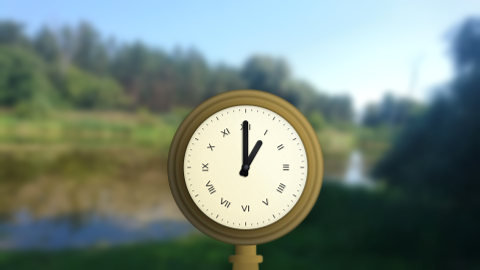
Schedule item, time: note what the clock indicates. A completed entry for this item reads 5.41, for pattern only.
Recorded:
1.00
